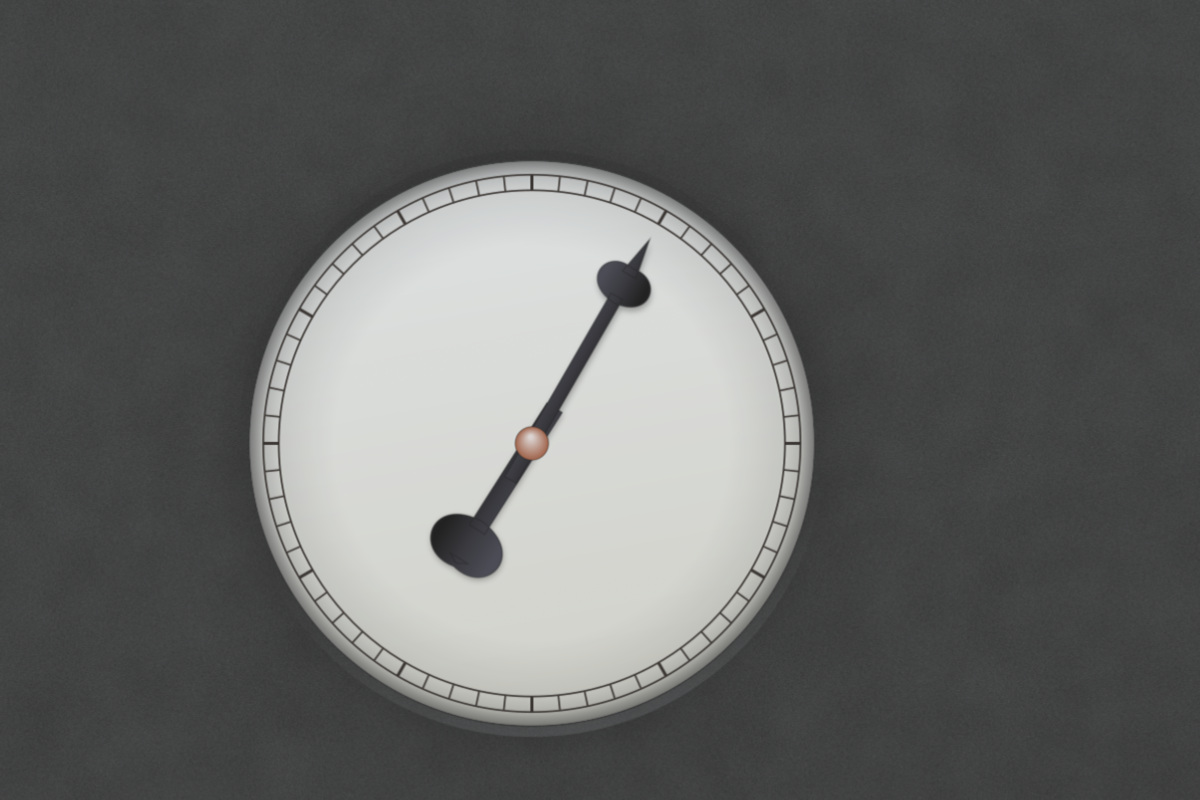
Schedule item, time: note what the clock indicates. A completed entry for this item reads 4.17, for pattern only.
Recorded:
7.05
